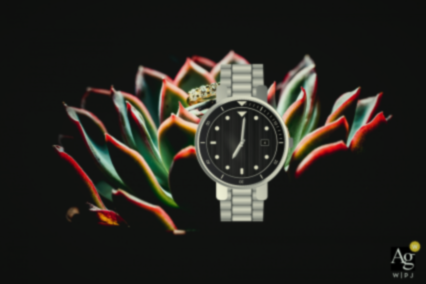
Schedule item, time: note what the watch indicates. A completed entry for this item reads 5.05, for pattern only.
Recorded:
7.01
